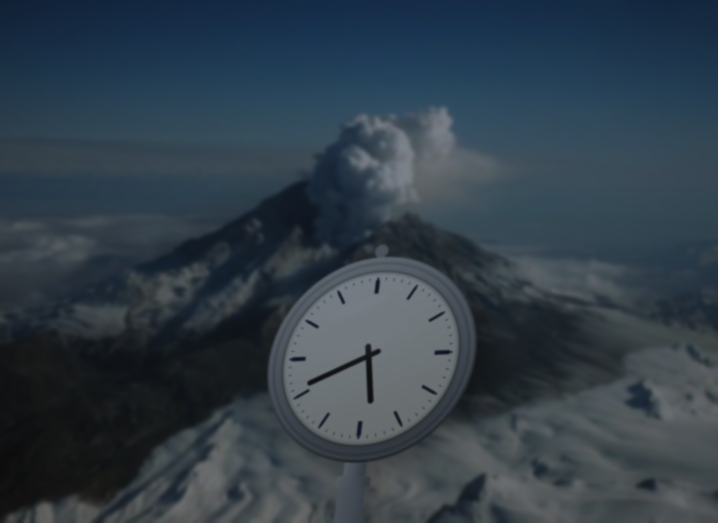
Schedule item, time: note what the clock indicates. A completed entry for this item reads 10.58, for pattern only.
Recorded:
5.41
